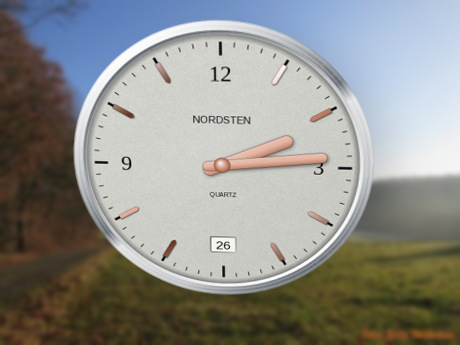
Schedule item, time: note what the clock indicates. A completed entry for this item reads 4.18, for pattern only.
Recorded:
2.14
